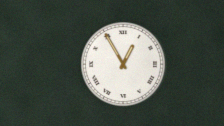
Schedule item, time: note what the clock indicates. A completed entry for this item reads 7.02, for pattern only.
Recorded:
12.55
